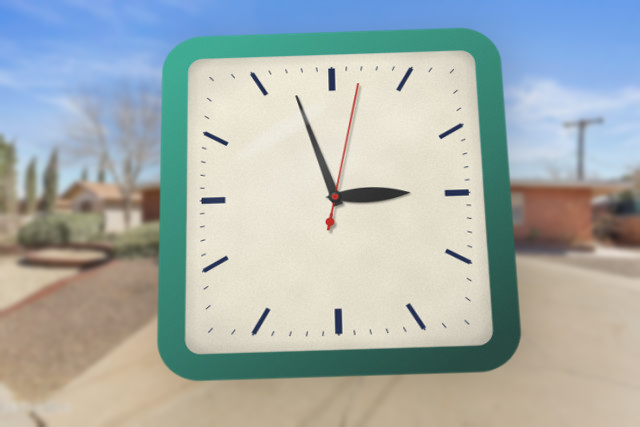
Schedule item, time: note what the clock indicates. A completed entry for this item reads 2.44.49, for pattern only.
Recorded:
2.57.02
